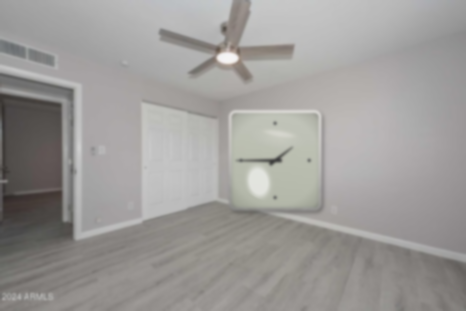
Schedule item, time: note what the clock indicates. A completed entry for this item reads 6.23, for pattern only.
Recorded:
1.45
